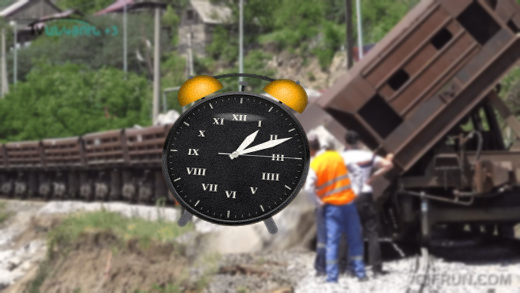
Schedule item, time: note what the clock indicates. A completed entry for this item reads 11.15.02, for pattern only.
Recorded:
1.11.15
